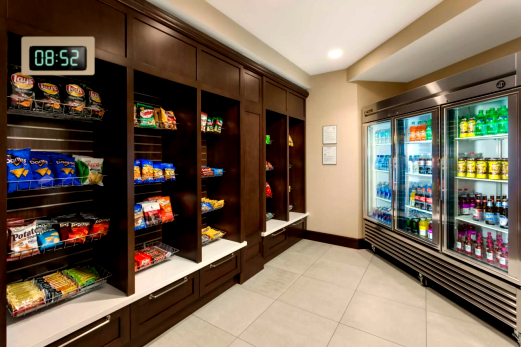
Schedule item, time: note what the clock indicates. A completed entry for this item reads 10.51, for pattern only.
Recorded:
8.52
